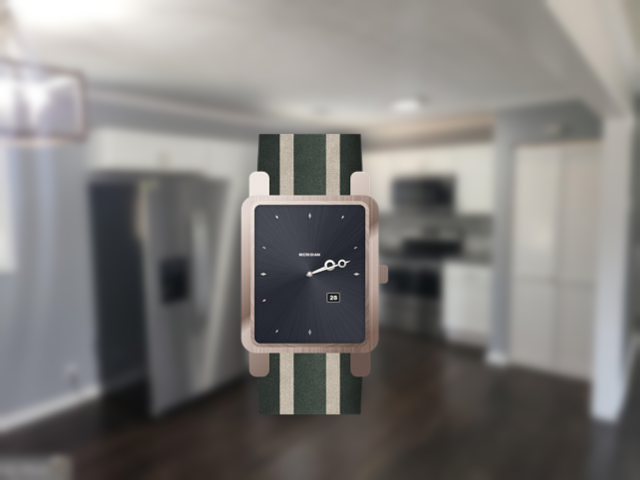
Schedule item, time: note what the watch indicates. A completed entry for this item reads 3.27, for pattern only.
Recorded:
2.12
